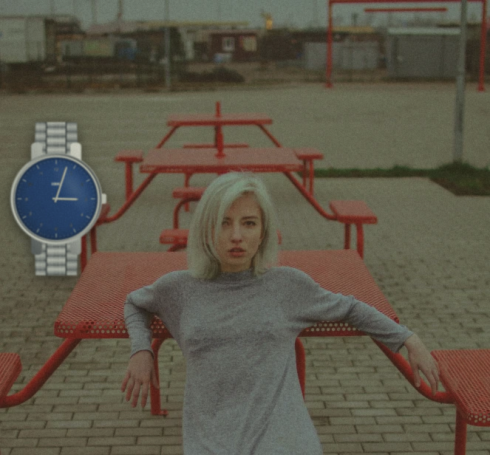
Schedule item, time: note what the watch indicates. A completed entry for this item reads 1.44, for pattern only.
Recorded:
3.03
